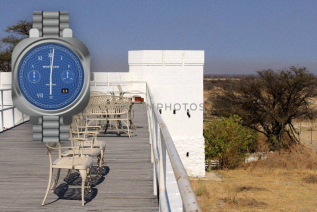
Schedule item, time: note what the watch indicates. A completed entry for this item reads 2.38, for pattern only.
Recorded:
6.01
